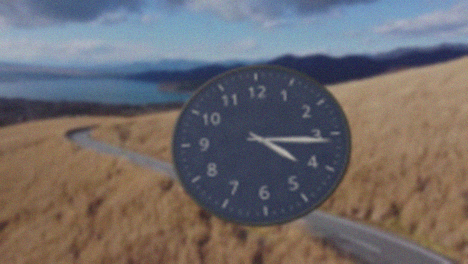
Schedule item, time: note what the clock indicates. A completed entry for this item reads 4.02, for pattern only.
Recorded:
4.16
